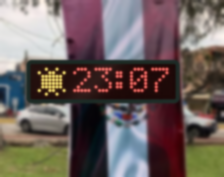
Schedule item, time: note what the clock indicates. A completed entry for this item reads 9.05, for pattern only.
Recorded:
23.07
